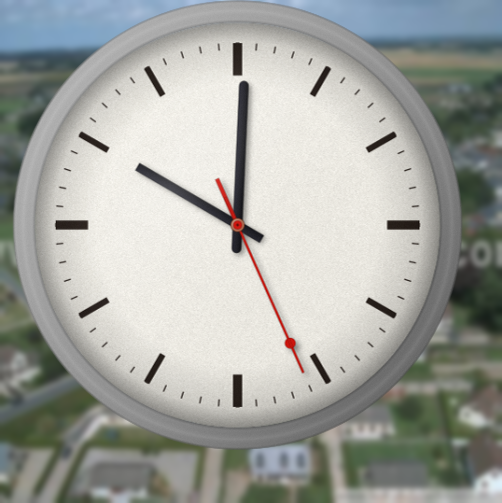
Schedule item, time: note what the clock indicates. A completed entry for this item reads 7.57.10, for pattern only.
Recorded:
10.00.26
